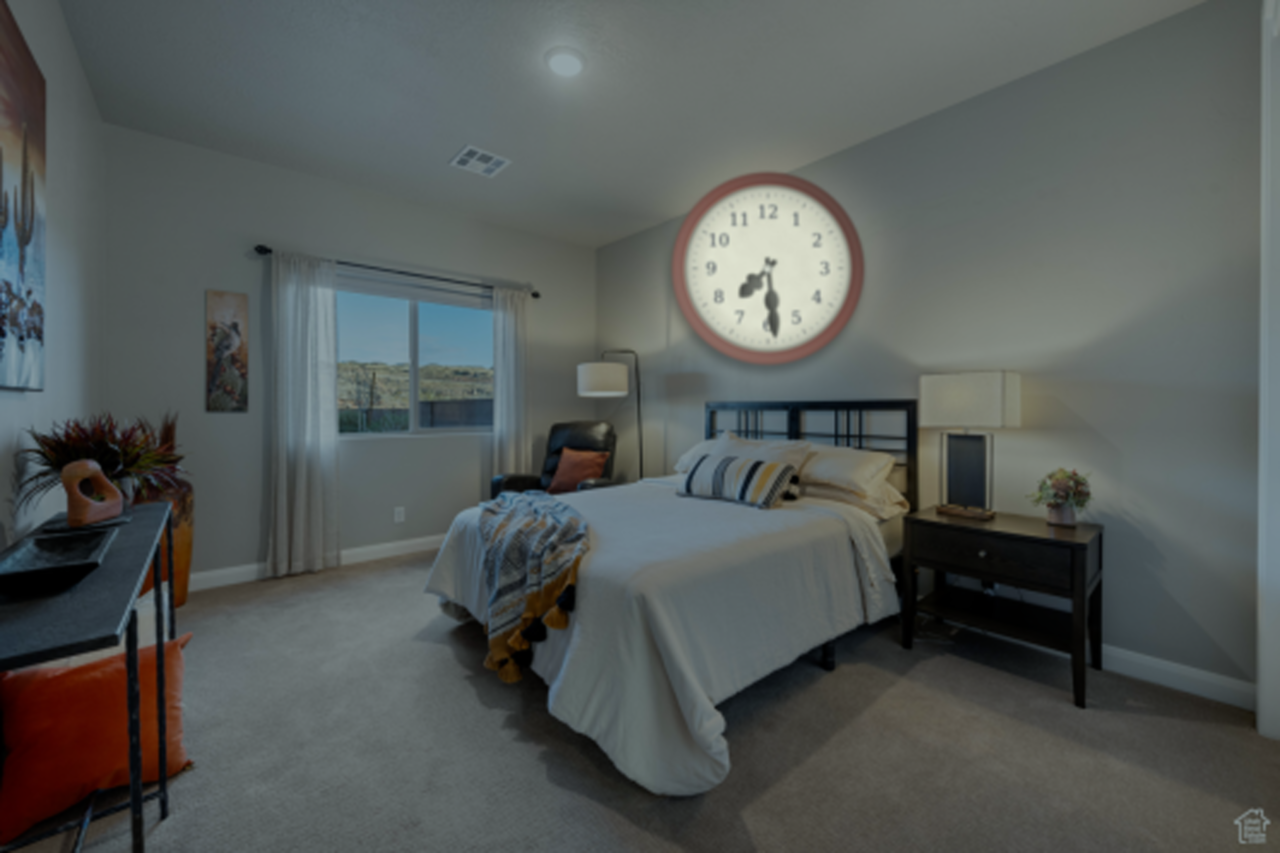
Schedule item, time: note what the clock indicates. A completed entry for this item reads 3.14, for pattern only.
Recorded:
7.29
